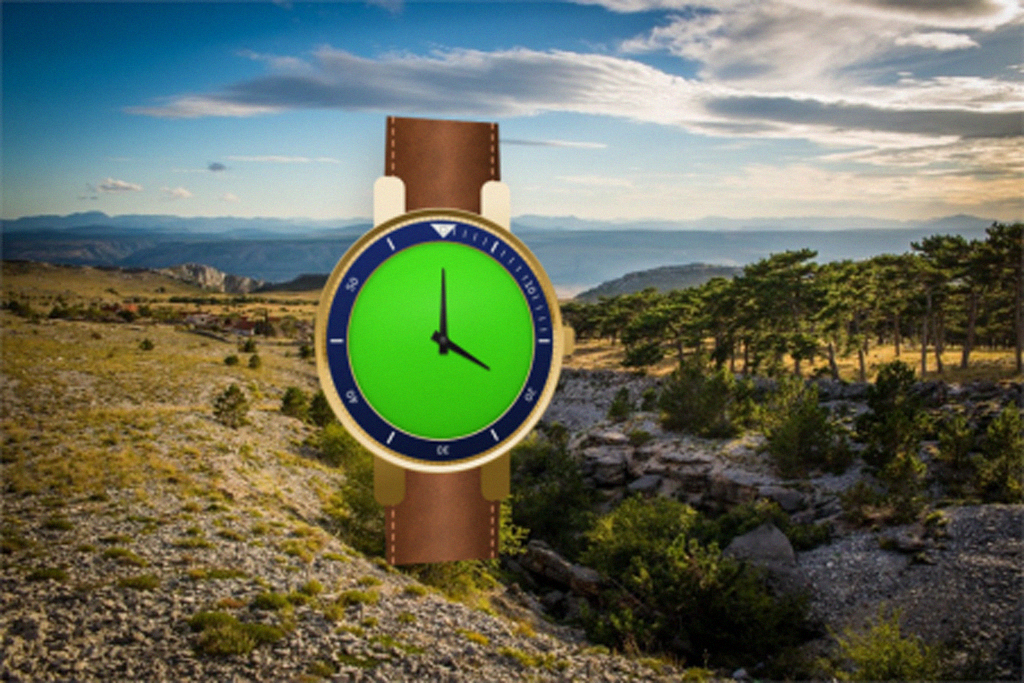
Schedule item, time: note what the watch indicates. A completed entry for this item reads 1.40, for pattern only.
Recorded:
4.00
